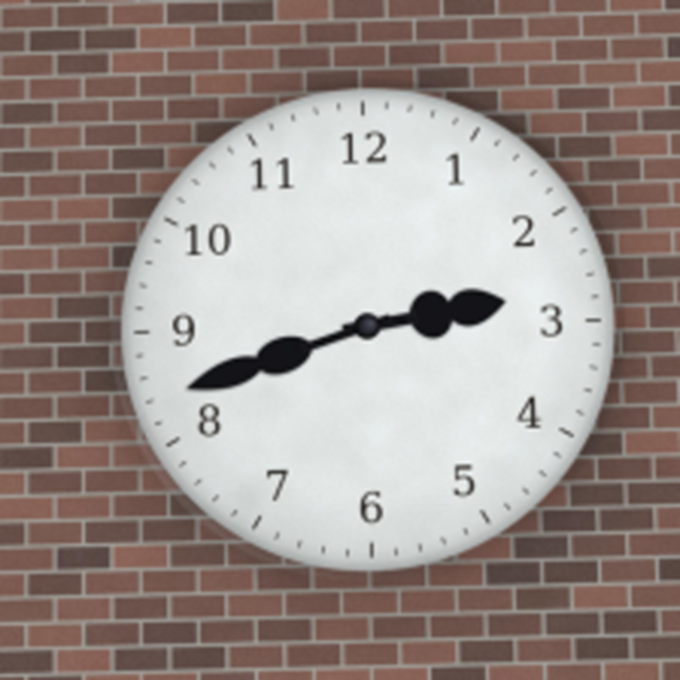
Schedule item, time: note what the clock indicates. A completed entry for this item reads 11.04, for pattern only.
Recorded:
2.42
